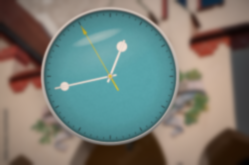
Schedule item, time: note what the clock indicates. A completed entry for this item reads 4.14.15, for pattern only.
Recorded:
12.42.55
